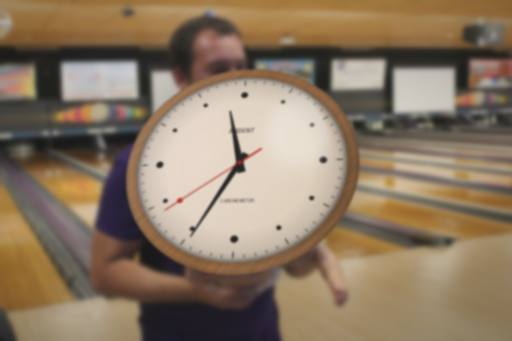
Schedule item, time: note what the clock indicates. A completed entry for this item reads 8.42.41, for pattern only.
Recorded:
11.34.39
